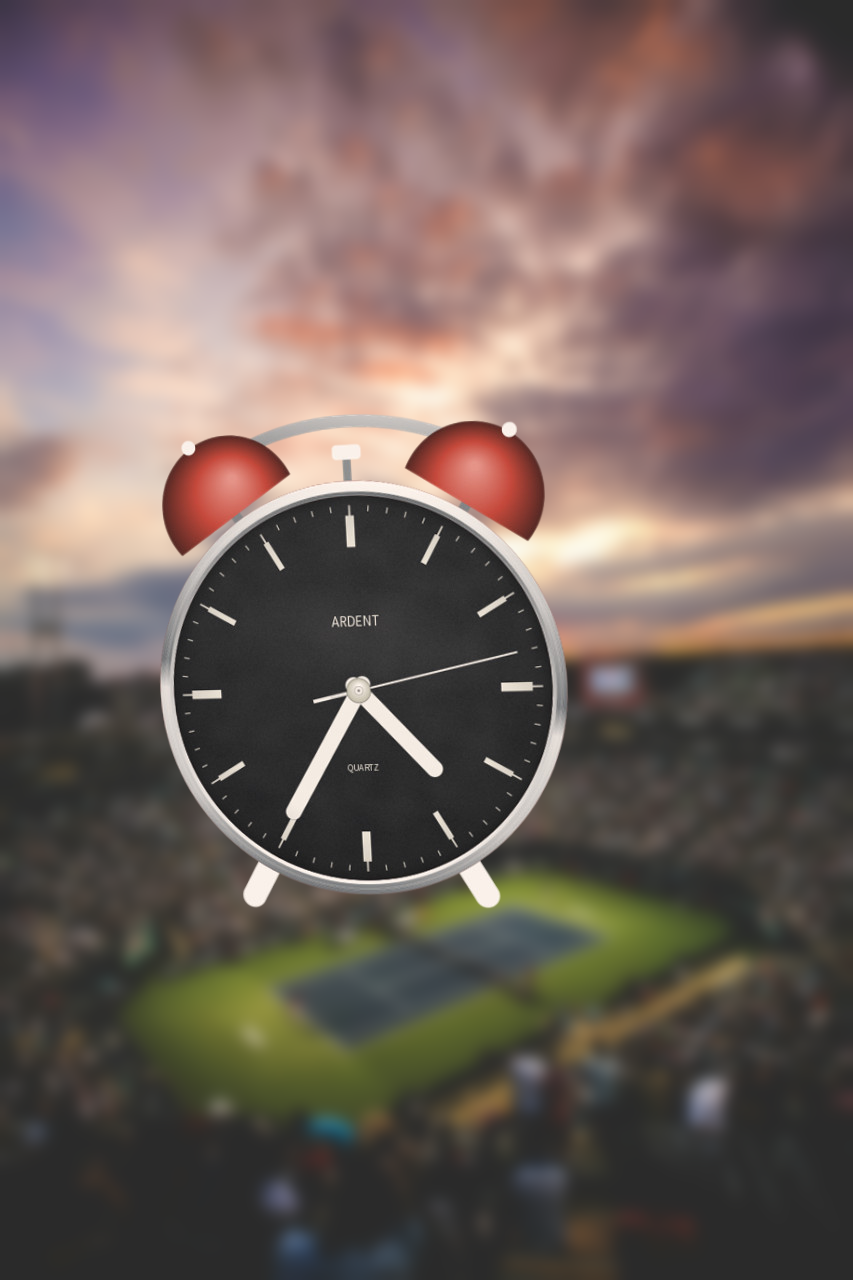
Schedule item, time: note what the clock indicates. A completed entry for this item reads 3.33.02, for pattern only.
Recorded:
4.35.13
